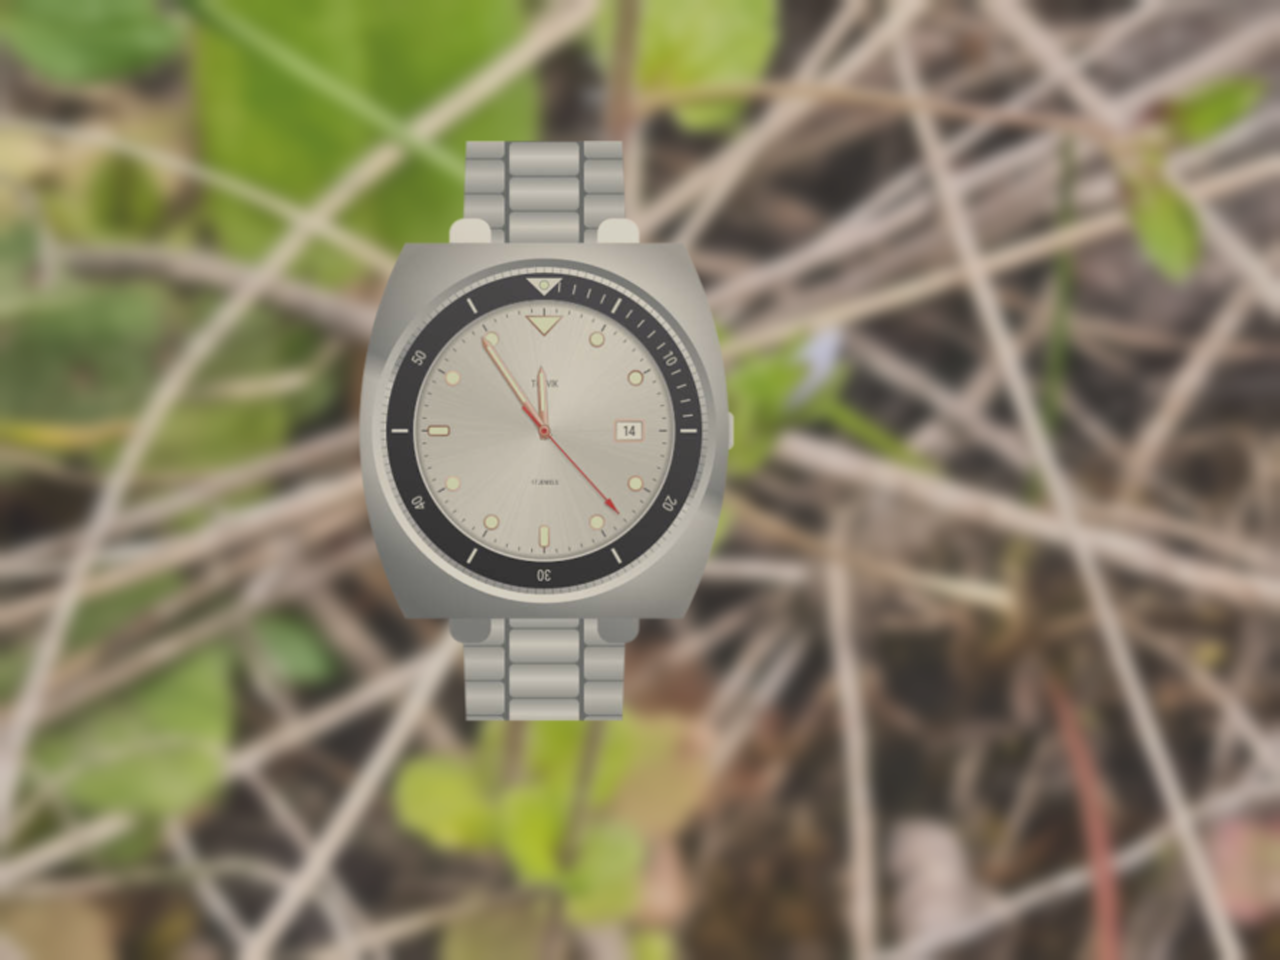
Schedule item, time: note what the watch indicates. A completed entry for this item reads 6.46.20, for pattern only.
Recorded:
11.54.23
